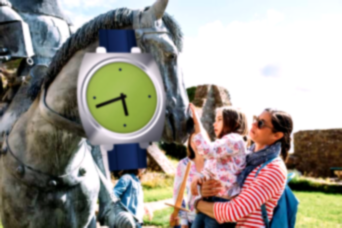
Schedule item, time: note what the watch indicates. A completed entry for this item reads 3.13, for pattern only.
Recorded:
5.42
